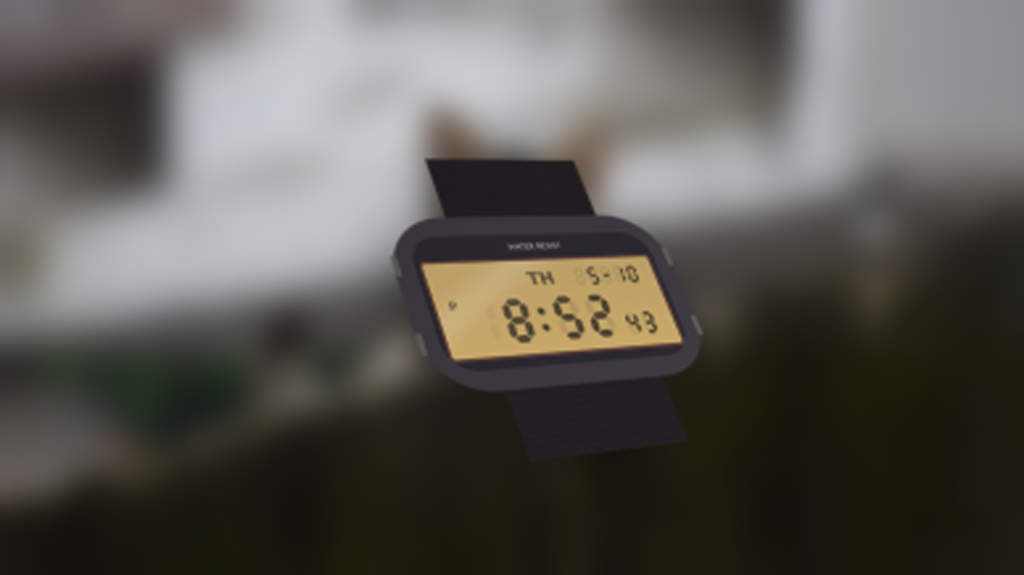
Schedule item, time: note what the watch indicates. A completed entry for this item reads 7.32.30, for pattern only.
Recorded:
8.52.43
